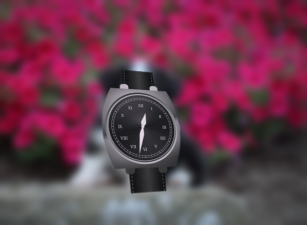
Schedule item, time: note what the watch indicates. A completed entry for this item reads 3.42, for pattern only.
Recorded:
12.32
